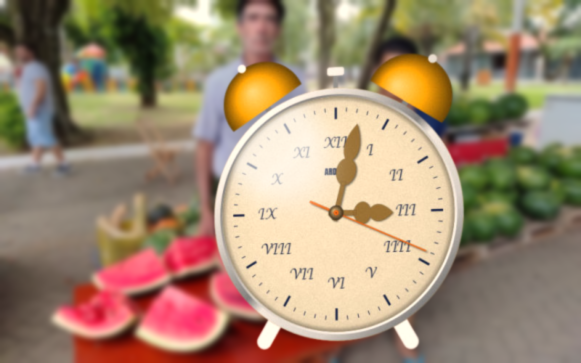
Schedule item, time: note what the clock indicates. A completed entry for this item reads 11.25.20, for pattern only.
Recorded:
3.02.19
